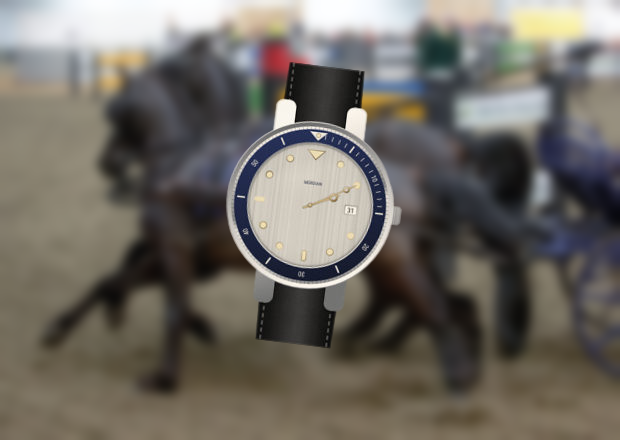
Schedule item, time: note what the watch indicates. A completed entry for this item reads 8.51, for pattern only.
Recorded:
2.10
